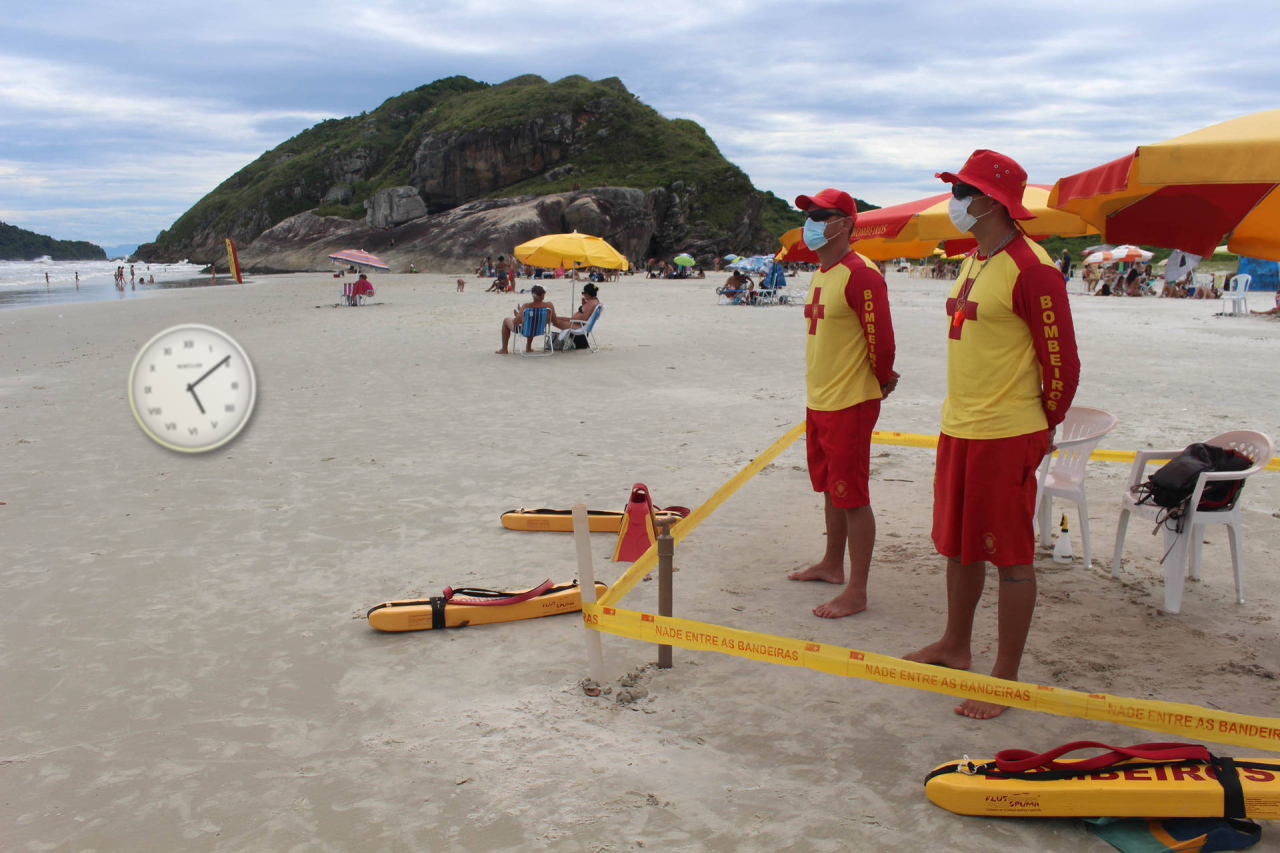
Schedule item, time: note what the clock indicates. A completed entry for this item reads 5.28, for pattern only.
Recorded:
5.09
